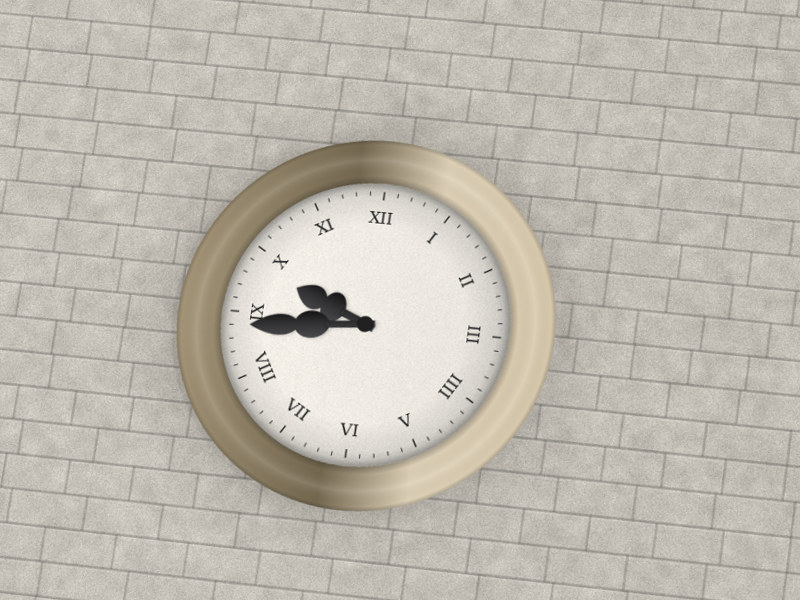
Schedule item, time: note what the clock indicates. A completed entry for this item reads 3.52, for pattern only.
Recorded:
9.44
